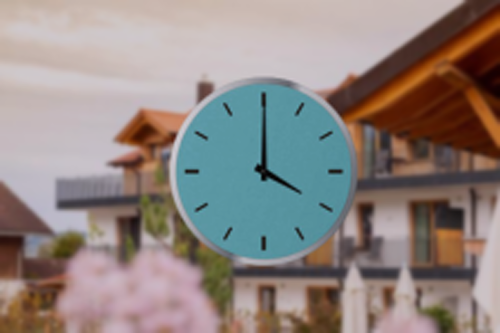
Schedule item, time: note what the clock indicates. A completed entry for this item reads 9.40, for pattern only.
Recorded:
4.00
